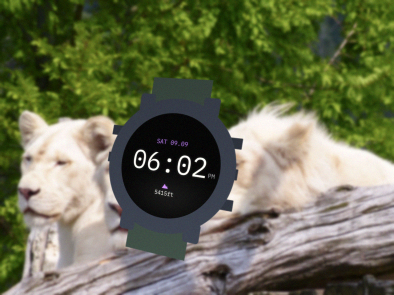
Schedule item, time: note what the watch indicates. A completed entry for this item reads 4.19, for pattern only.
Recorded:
6.02
